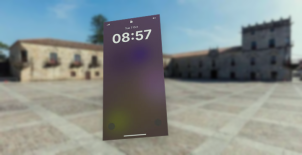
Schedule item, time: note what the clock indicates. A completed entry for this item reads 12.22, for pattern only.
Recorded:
8.57
